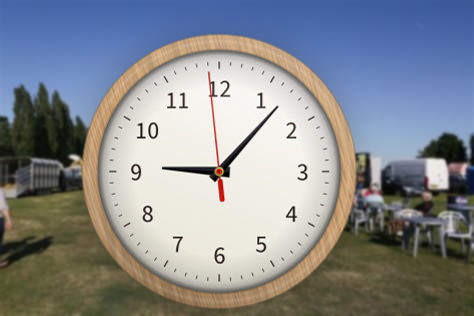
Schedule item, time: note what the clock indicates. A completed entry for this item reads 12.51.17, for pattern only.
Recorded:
9.06.59
